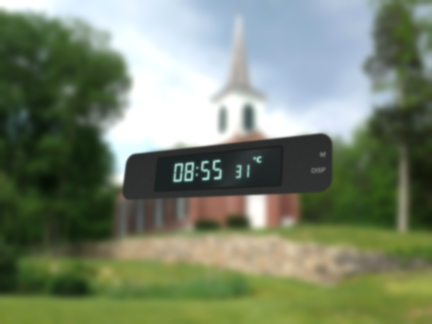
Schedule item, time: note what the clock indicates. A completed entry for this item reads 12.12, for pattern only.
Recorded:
8.55
